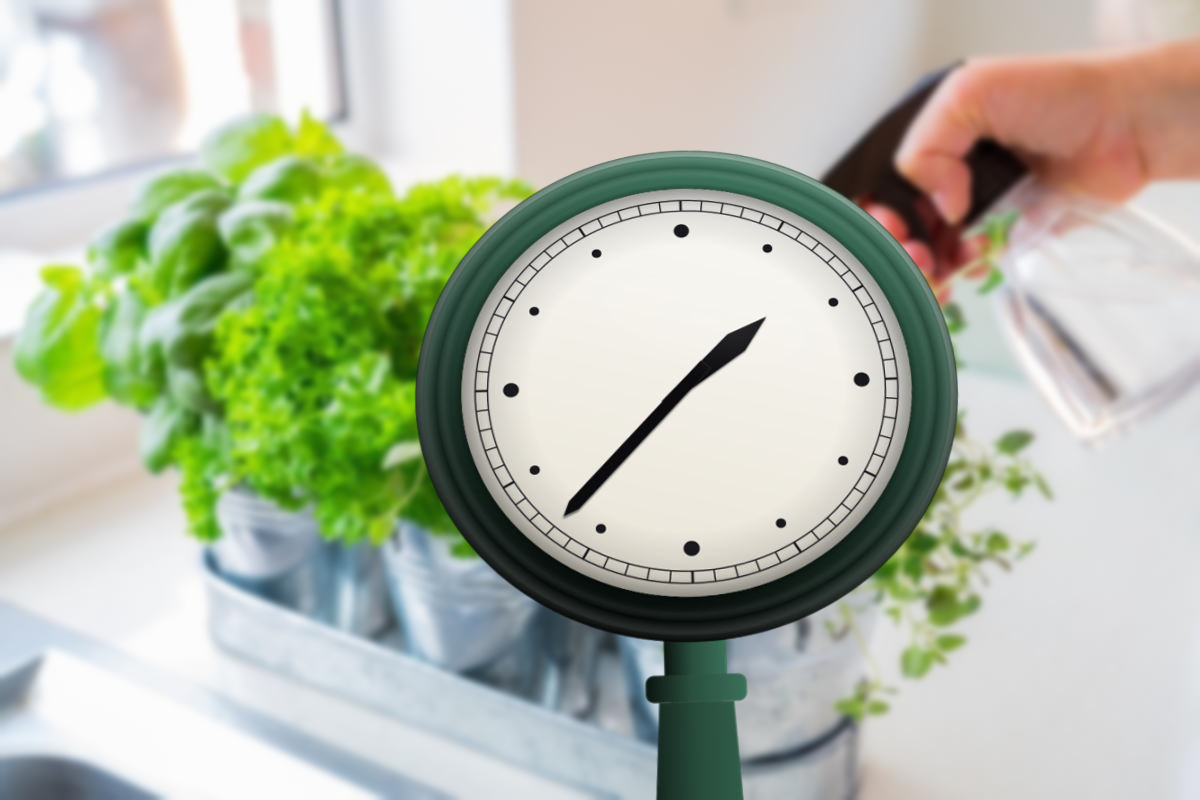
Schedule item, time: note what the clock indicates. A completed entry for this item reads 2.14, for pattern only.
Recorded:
1.37
